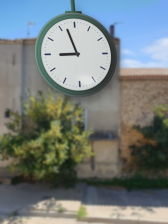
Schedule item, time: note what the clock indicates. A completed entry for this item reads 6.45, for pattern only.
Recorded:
8.57
